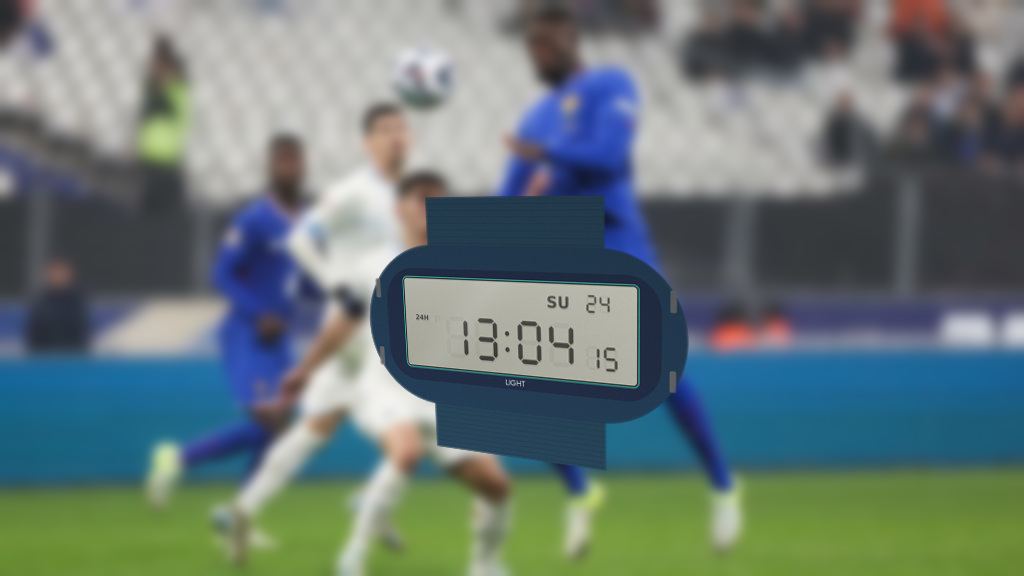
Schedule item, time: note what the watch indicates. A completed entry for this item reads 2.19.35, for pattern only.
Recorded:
13.04.15
